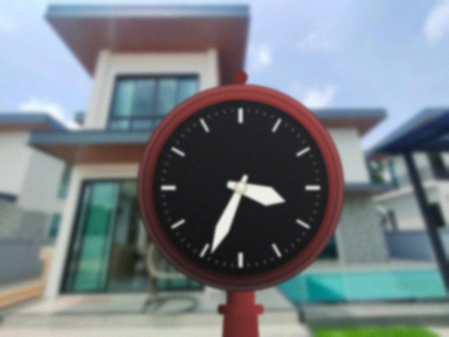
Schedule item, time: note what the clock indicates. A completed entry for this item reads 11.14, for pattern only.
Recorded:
3.34
